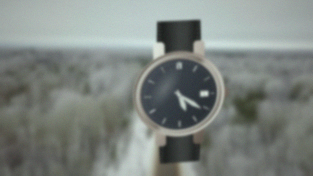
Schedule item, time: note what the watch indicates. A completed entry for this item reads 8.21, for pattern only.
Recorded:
5.21
